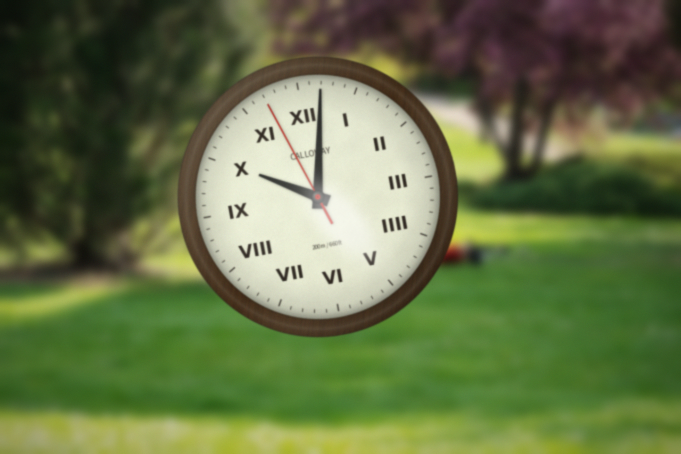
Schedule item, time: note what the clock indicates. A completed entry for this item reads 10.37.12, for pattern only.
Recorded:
10.01.57
